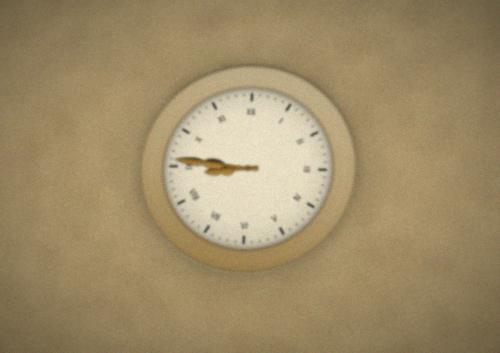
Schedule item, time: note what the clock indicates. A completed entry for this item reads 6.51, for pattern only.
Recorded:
8.46
